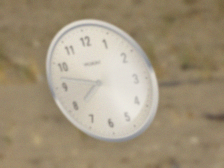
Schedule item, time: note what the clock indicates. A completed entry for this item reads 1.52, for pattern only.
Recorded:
7.47
